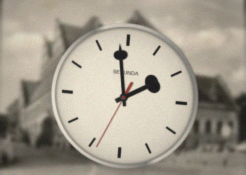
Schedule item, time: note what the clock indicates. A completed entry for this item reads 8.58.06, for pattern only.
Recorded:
1.58.34
